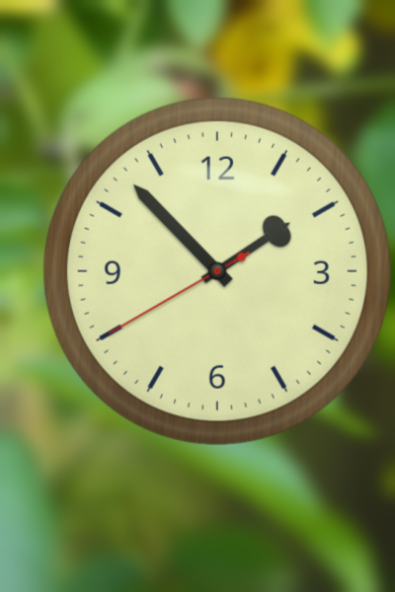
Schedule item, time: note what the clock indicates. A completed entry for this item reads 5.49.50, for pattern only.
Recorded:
1.52.40
